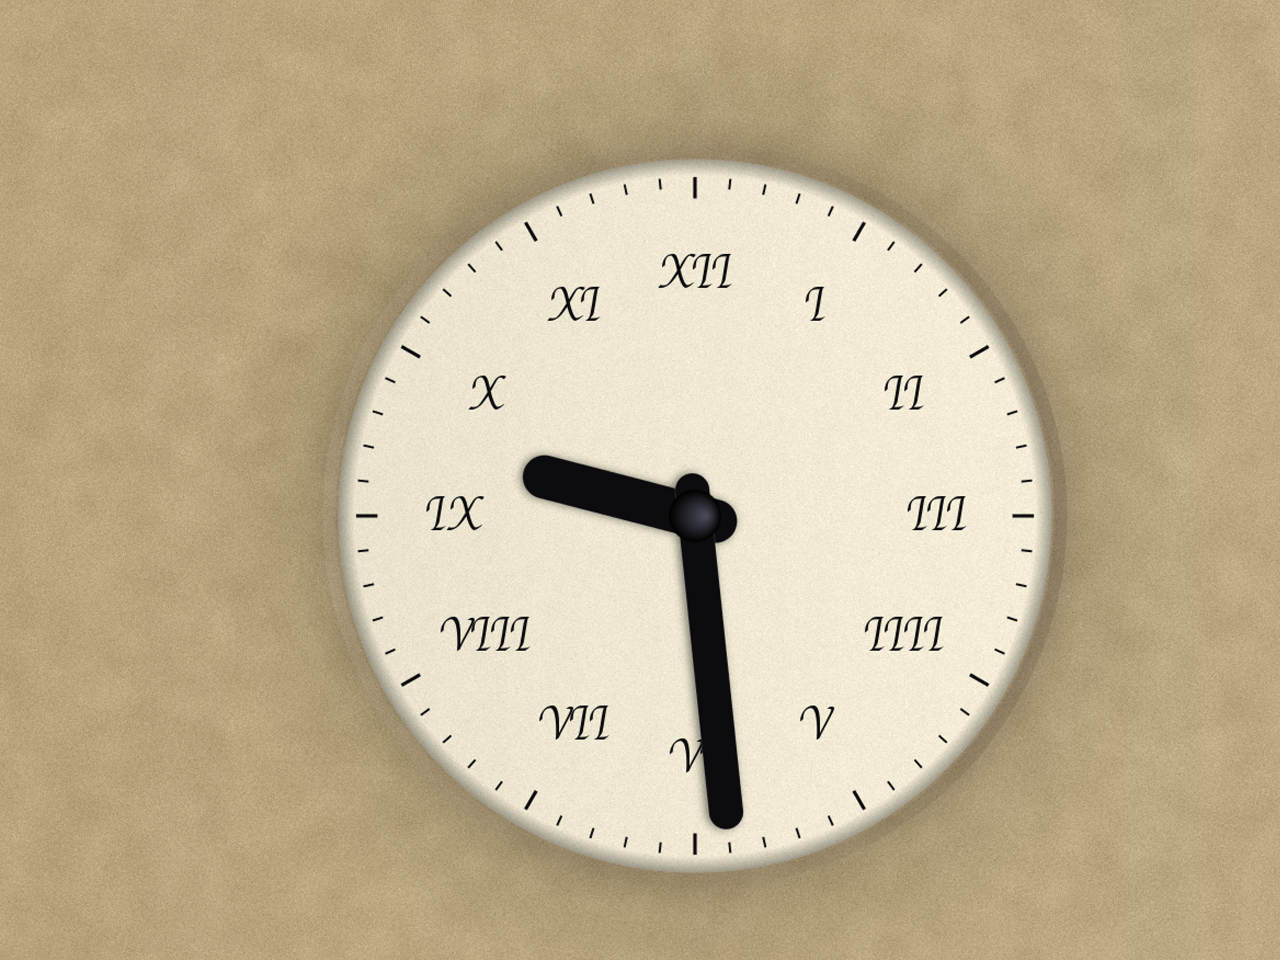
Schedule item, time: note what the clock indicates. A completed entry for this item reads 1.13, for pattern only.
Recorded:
9.29
